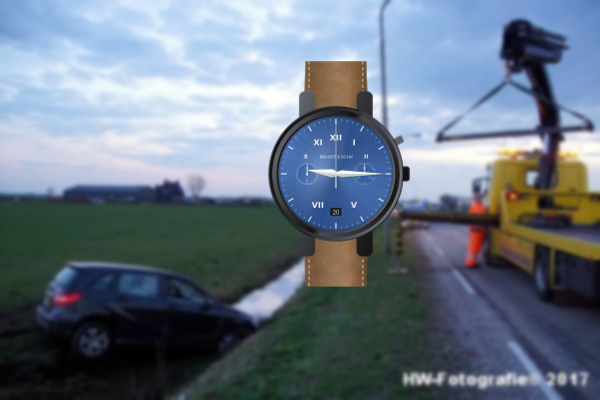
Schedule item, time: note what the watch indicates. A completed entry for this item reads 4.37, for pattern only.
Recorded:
9.15
